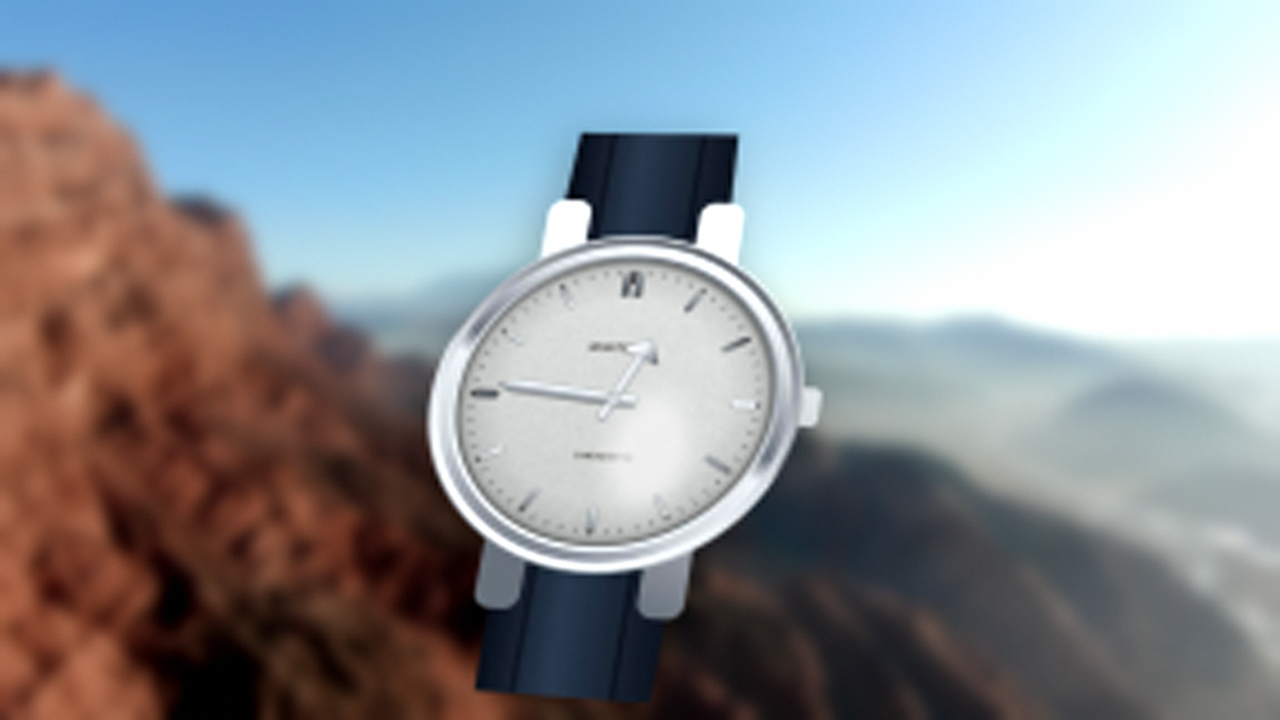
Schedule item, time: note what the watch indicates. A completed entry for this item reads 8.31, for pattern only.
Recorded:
12.46
